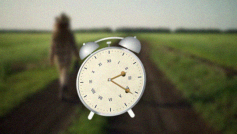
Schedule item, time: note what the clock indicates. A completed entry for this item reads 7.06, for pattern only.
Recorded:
2.21
